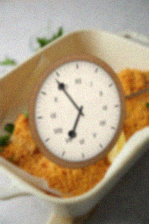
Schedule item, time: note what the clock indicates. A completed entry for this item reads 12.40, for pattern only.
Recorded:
6.54
